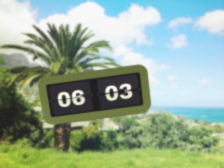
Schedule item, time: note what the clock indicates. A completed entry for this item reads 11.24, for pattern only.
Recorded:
6.03
